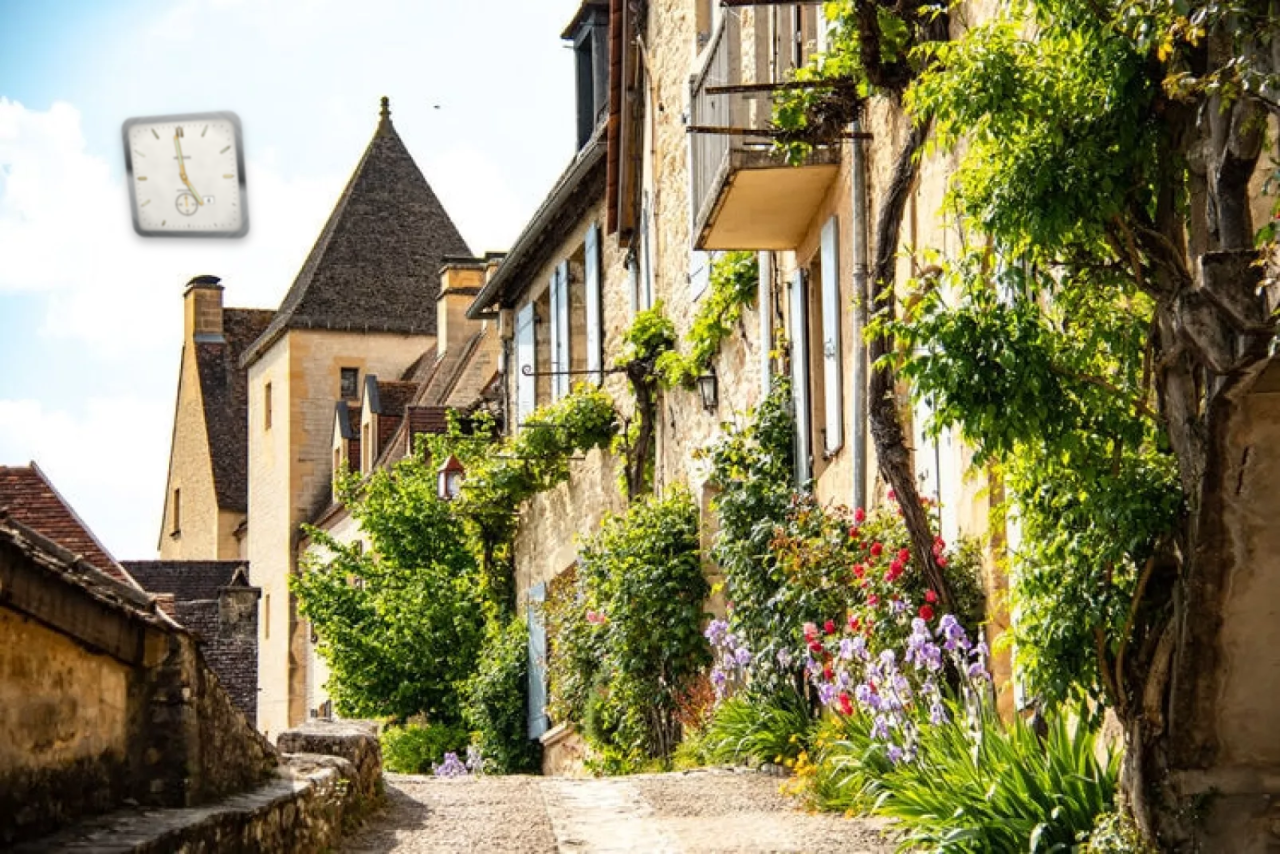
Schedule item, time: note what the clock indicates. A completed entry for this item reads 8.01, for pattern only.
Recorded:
4.59
